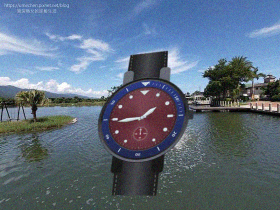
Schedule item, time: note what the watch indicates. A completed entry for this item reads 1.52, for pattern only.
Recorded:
1.44
